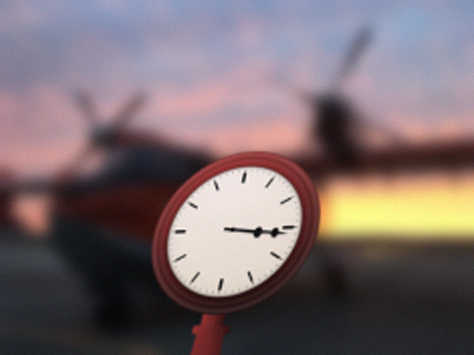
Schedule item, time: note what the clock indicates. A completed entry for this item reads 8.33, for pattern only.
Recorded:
3.16
